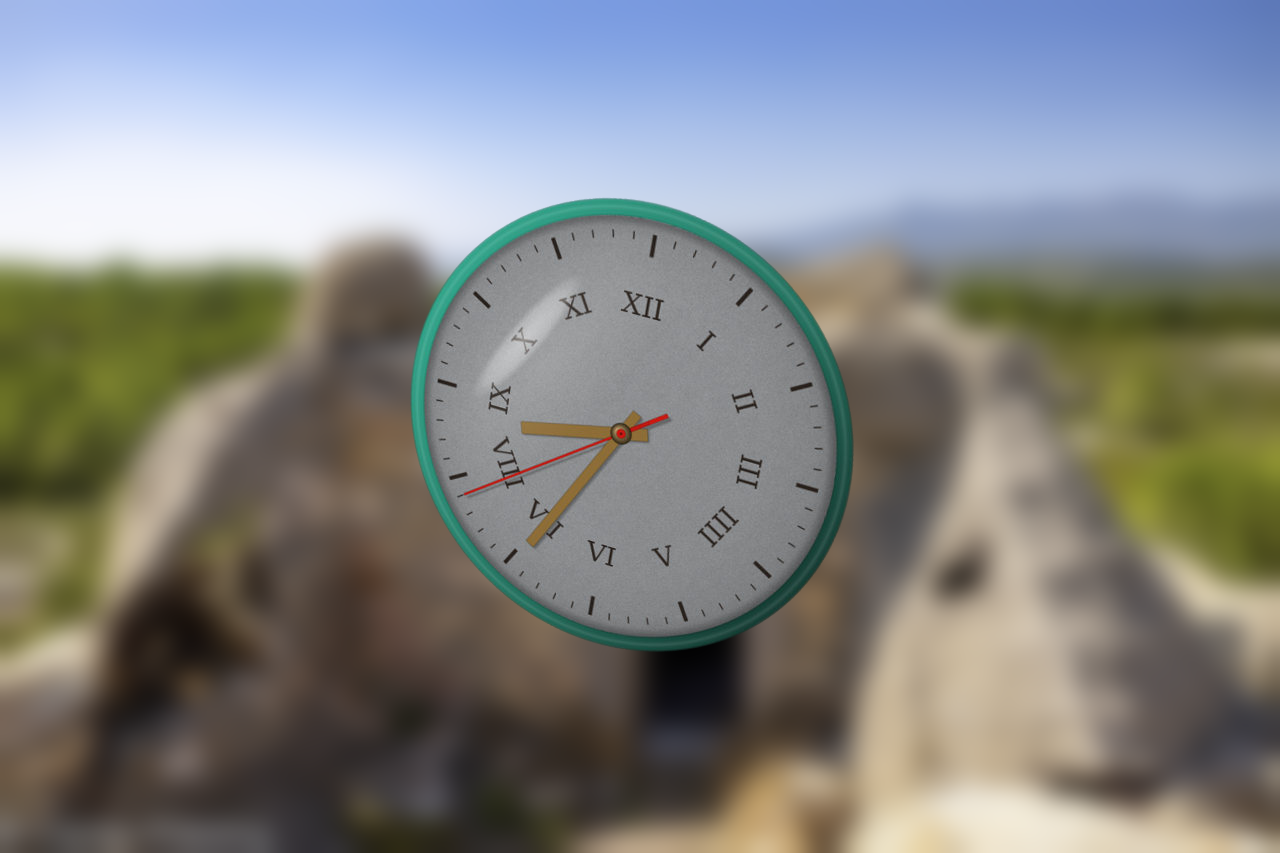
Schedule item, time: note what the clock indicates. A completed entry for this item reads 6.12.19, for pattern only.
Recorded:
8.34.39
